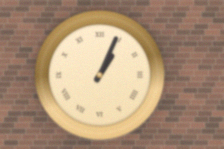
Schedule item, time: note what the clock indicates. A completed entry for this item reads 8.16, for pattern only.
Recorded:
1.04
